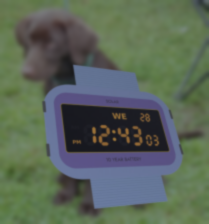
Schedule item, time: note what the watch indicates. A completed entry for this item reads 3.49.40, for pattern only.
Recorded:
12.43.03
